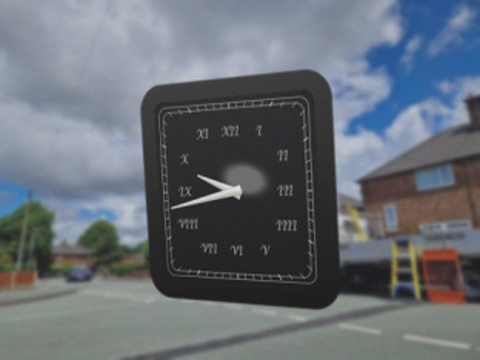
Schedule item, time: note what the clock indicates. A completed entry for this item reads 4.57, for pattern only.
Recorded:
9.43
